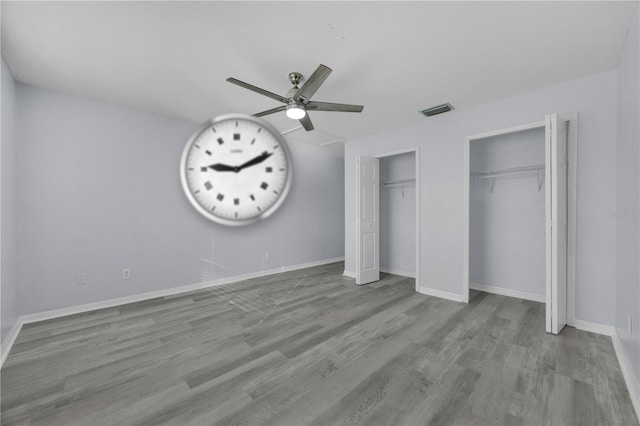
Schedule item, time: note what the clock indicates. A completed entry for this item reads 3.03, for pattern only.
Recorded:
9.11
